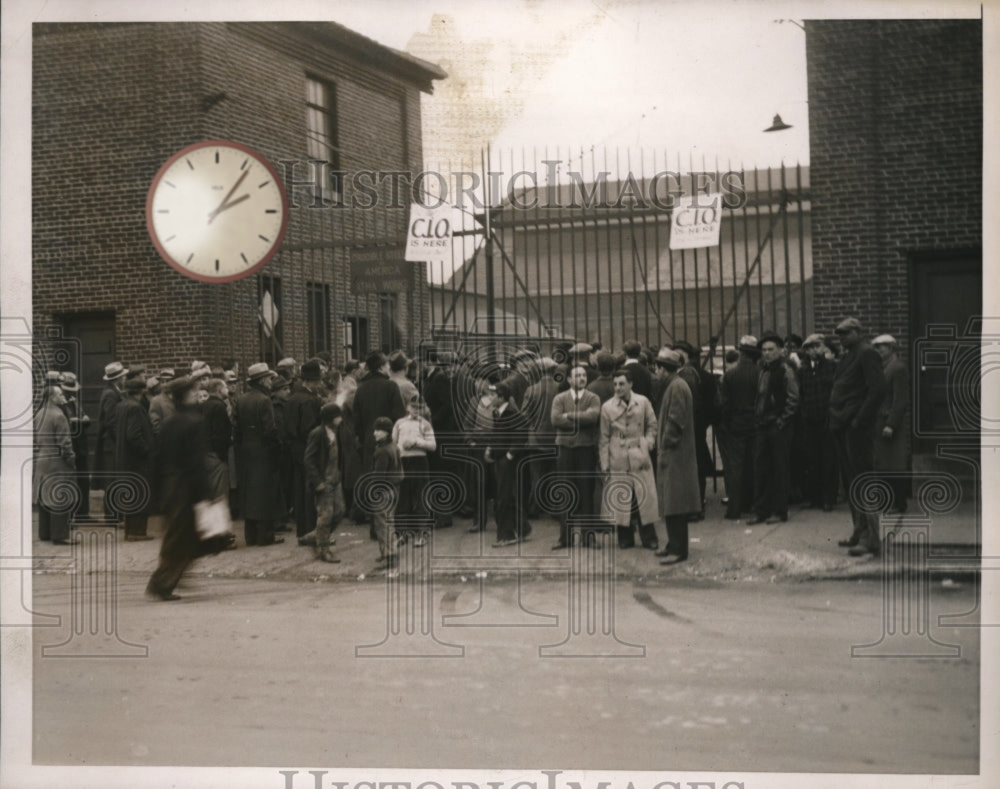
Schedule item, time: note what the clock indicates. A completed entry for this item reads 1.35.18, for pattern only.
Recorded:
2.06.06
